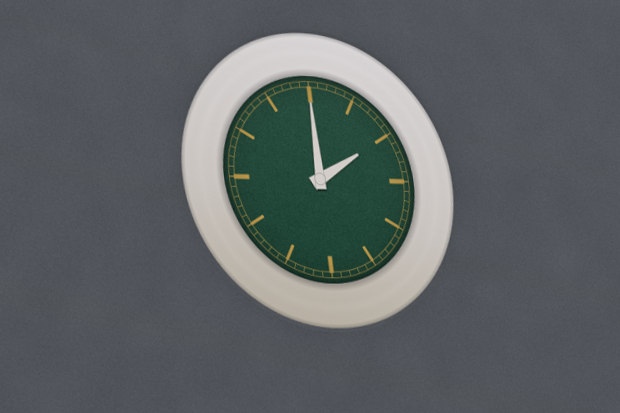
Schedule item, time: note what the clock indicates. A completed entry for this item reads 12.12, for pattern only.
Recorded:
2.00
